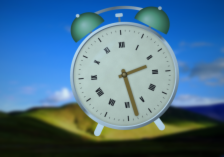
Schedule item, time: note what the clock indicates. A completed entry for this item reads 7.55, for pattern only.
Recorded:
2.28
